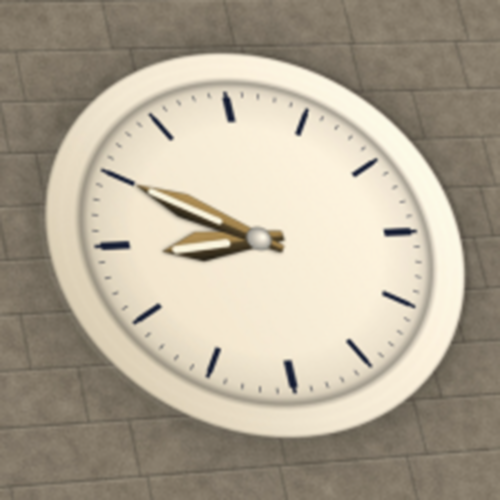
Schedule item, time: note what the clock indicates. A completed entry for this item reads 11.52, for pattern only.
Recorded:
8.50
